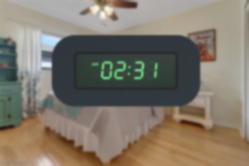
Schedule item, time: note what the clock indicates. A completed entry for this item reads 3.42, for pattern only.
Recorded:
2.31
